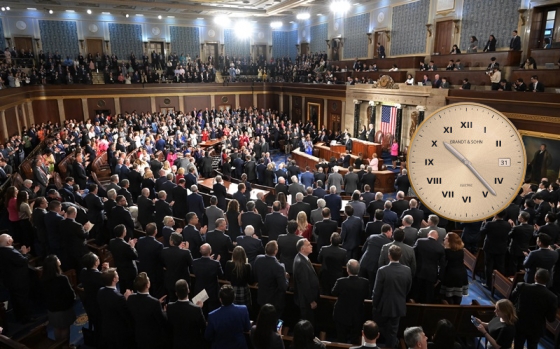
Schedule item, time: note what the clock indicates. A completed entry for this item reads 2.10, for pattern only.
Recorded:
10.23
